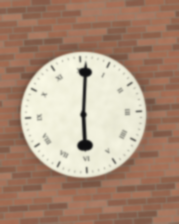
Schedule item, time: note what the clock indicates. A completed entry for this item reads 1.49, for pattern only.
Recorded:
6.01
